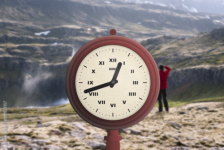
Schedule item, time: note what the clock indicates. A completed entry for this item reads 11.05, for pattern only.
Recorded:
12.42
